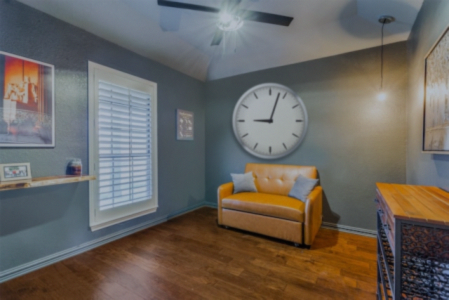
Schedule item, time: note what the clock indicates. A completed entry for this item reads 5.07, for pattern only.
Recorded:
9.03
